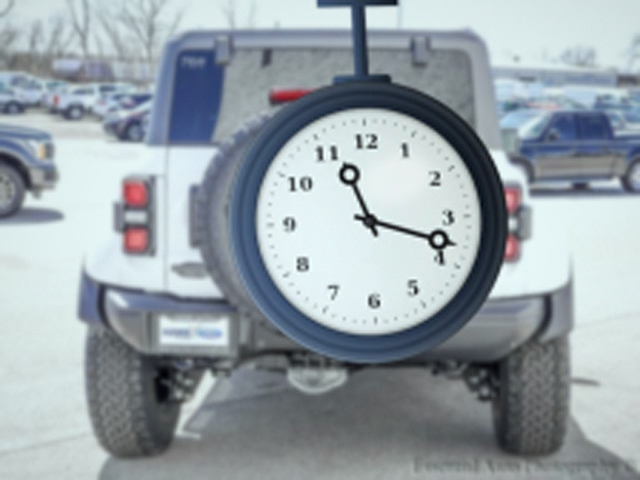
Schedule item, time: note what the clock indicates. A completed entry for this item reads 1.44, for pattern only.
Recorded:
11.18
